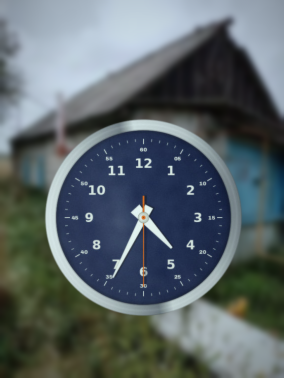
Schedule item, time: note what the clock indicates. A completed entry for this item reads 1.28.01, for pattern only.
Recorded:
4.34.30
